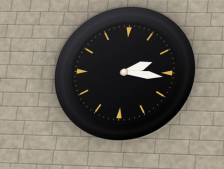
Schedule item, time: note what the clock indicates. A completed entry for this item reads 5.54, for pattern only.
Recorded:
2.16
